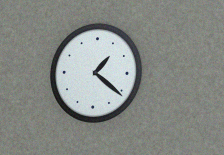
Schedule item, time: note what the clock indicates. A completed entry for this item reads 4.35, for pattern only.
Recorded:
1.21
